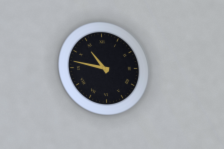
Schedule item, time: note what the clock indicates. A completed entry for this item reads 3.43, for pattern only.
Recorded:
10.47
